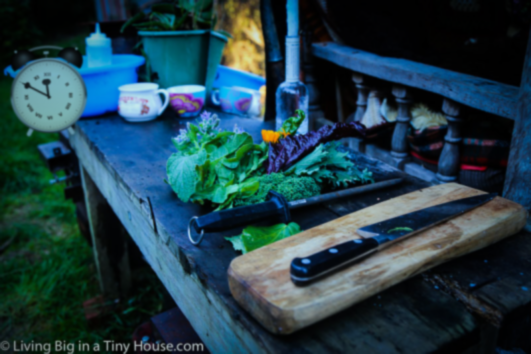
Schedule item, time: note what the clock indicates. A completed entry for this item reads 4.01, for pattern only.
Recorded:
11.50
